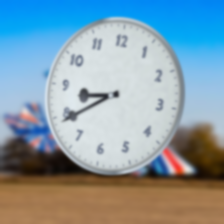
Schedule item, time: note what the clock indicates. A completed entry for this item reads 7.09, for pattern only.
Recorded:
8.39
